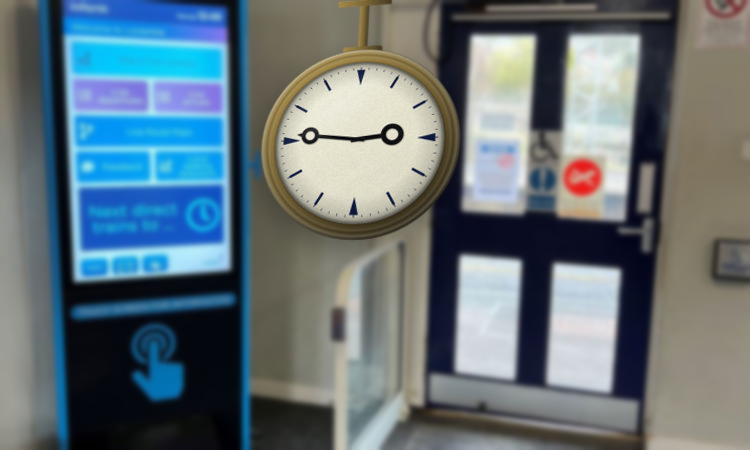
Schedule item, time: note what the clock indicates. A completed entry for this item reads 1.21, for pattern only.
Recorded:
2.46
